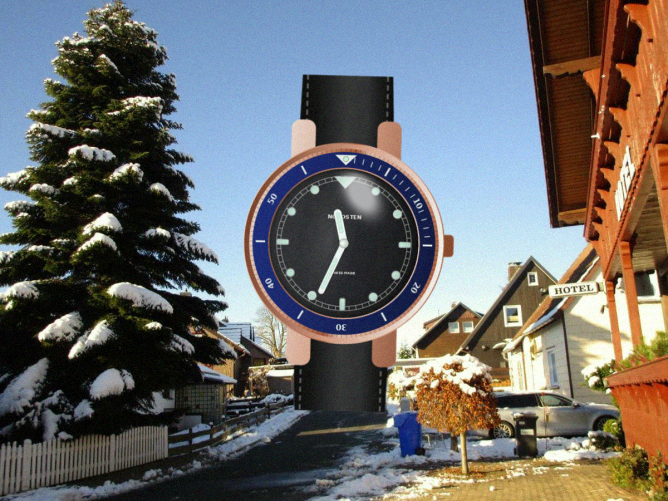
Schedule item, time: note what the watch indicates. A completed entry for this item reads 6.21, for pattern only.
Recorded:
11.34
